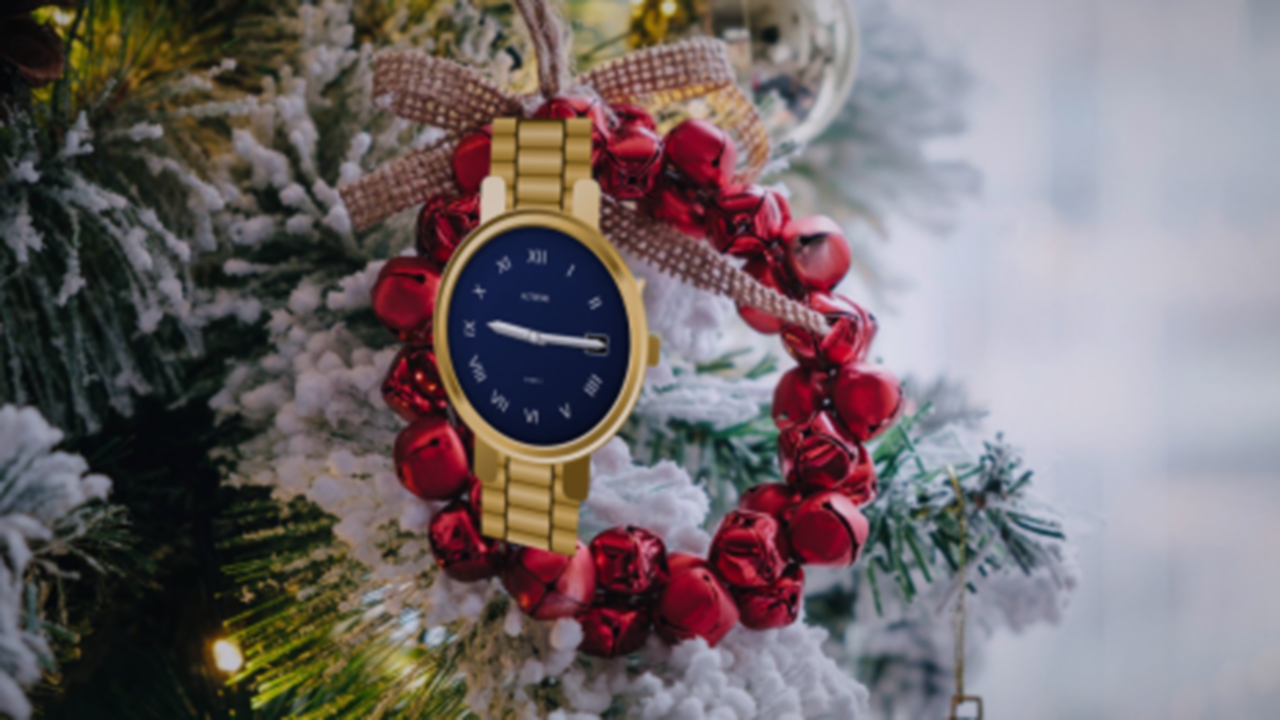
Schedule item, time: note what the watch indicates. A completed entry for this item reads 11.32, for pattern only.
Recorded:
9.15
